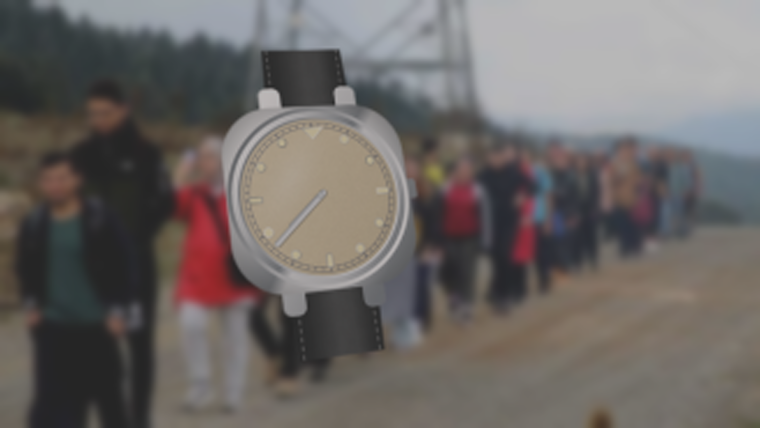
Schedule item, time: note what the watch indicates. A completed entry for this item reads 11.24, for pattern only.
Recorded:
7.38
